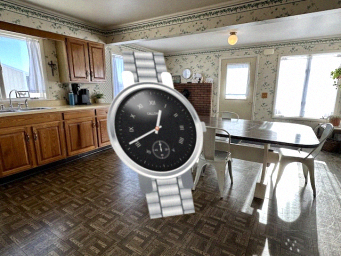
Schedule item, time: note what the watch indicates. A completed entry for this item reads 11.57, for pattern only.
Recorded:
12.41
